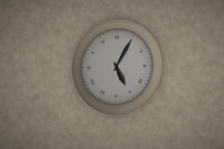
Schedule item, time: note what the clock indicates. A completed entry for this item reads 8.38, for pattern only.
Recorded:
5.05
